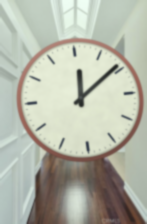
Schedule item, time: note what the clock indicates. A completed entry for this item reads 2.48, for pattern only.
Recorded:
12.09
